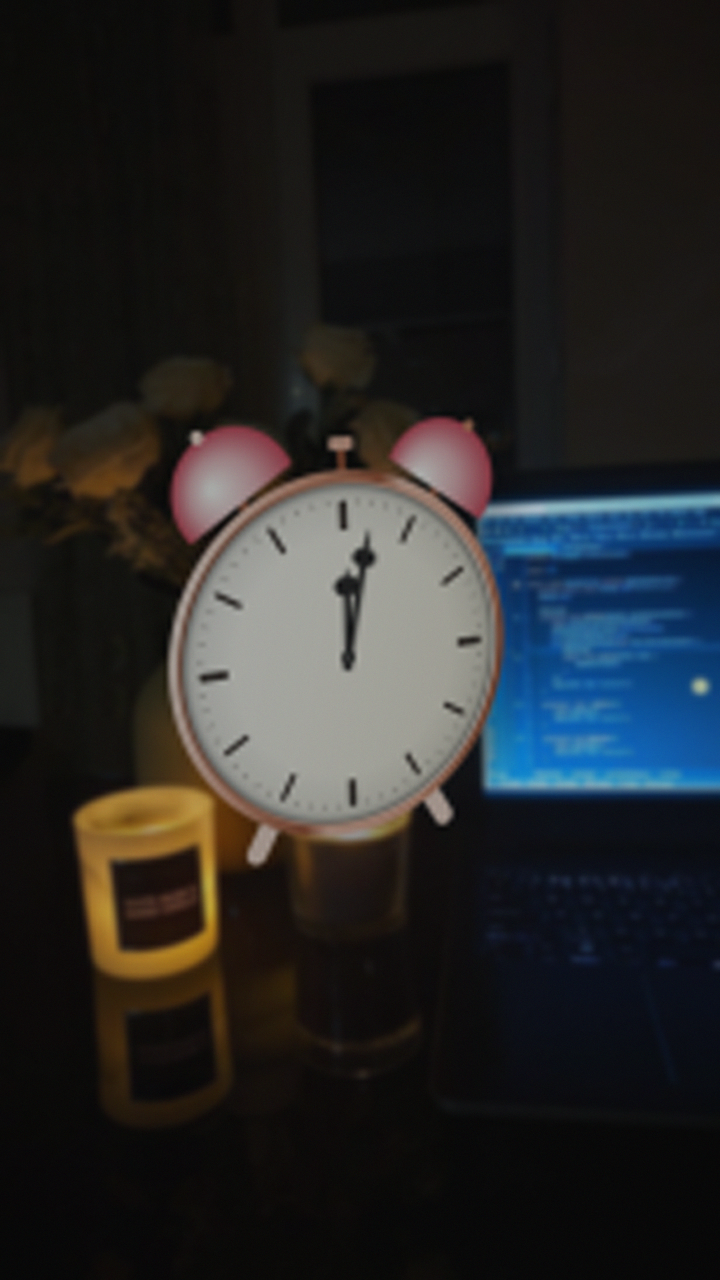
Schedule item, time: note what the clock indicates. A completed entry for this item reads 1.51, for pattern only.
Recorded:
12.02
